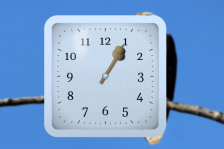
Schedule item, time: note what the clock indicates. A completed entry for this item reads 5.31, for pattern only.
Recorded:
1.05
